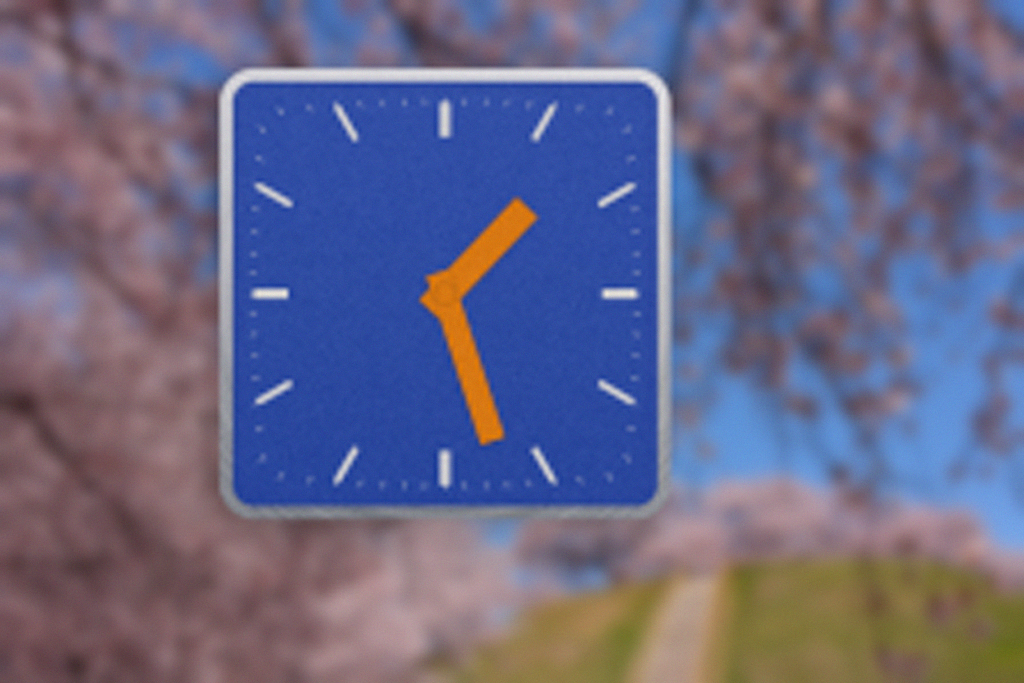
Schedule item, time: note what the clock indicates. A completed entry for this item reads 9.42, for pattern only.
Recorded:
1.27
